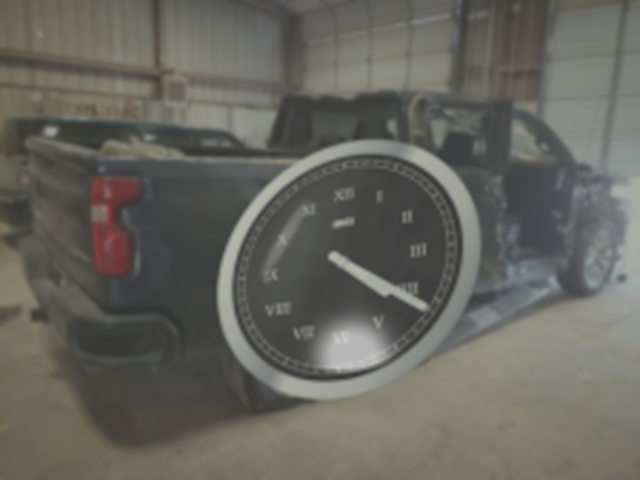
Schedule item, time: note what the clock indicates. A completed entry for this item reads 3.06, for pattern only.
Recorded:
4.21
